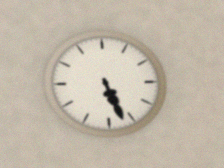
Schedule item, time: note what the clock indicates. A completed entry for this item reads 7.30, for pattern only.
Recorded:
5.27
